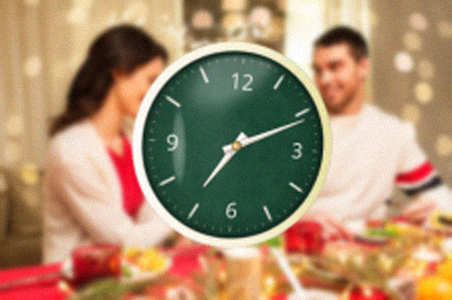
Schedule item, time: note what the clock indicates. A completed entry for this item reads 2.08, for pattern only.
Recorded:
7.11
